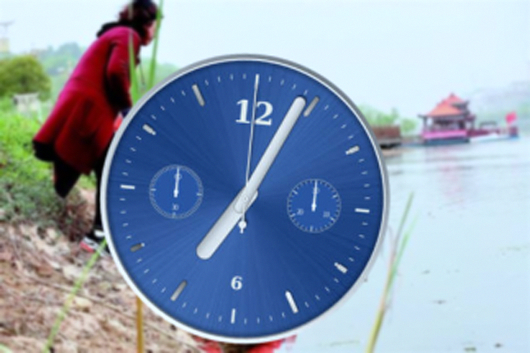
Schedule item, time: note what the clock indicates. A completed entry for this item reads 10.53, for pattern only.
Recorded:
7.04
